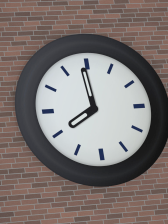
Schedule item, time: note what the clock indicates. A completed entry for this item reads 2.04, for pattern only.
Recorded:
7.59
